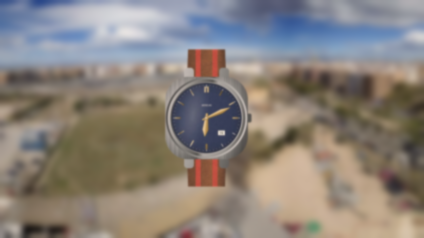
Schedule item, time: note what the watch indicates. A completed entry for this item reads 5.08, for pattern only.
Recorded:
6.11
